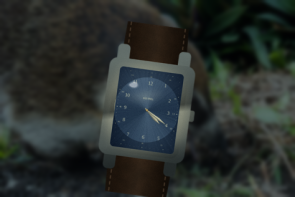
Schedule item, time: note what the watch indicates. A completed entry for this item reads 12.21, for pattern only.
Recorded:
4.20
